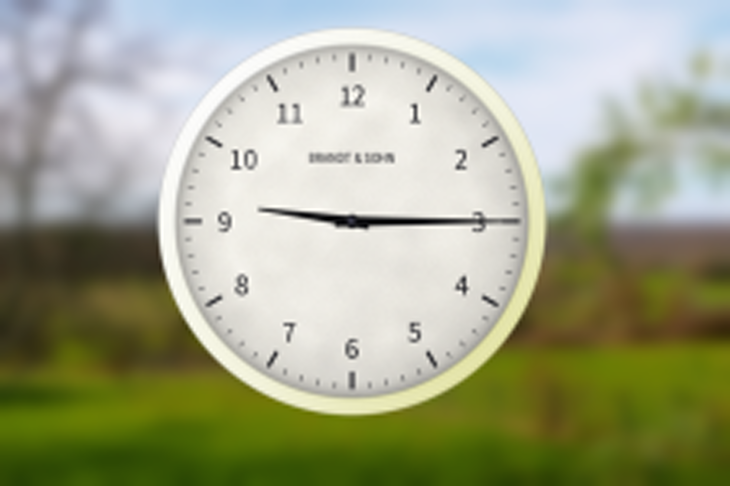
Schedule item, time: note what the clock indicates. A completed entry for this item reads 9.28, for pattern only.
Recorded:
9.15
